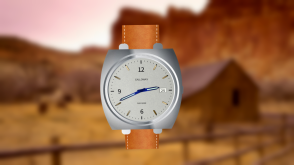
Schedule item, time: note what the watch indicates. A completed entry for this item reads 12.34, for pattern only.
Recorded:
2.41
